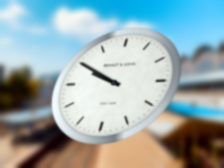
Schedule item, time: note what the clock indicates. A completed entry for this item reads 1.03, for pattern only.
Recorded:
9.50
